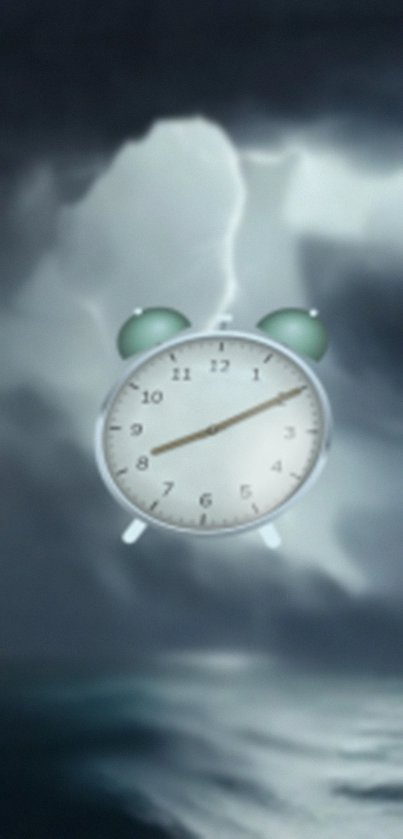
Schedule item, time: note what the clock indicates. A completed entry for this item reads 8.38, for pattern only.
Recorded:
8.10
